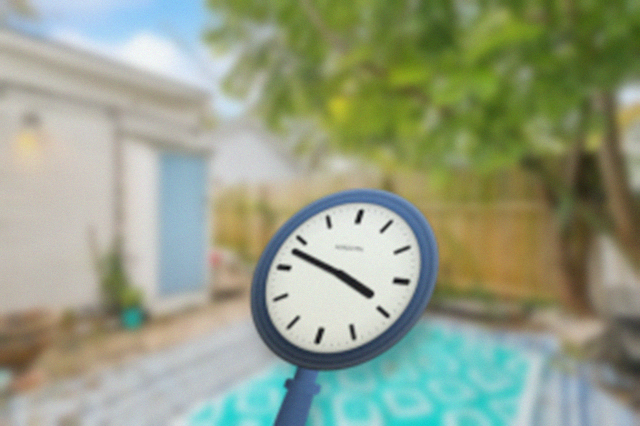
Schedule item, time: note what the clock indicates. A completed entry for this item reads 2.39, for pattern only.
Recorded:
3.48
